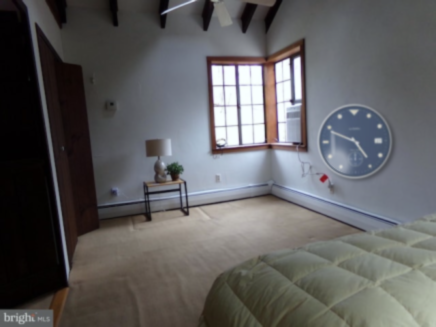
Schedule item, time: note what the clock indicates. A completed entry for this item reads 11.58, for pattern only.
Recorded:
4.49
